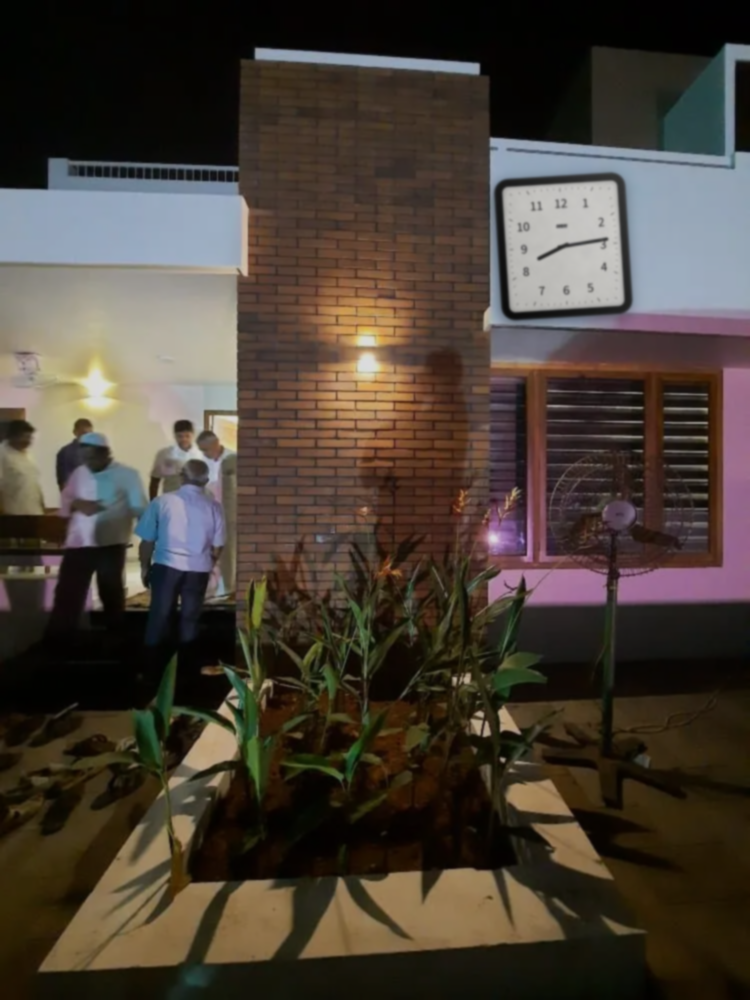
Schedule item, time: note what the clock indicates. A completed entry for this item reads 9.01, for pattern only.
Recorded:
8.14
